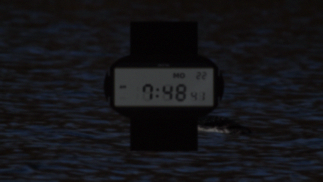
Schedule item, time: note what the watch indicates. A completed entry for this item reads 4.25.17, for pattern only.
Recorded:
7.48.41
